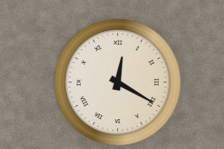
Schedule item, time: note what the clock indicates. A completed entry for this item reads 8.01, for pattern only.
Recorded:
12.20
